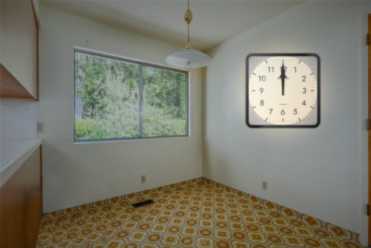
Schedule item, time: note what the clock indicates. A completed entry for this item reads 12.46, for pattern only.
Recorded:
12.00
